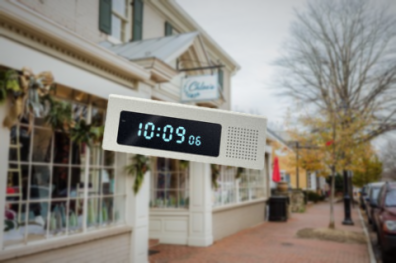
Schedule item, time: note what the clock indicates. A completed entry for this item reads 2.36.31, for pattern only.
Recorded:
10.09.06
